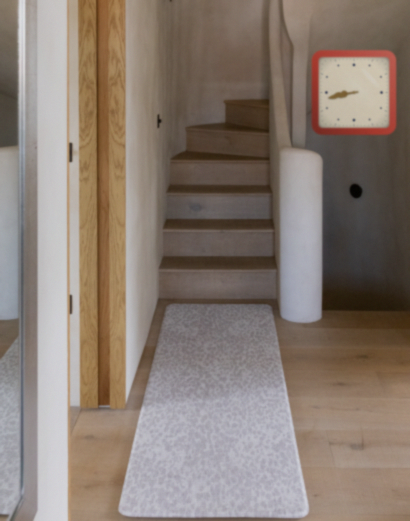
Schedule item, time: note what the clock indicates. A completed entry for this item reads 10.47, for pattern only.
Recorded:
8.43
